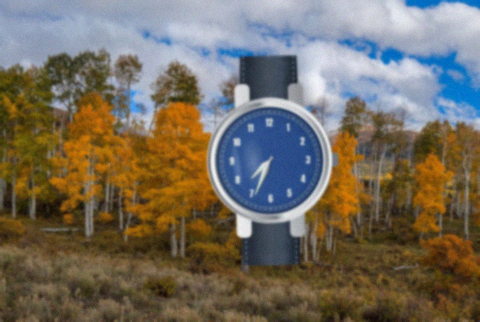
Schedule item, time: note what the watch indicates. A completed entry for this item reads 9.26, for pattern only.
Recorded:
7.34
